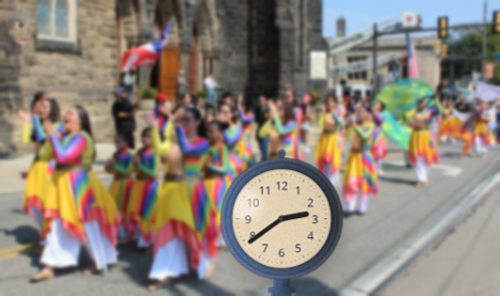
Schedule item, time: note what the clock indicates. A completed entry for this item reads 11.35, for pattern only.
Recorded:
2.39
